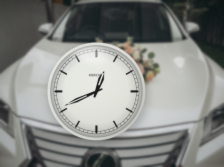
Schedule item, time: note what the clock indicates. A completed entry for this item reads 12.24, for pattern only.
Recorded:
12.41
